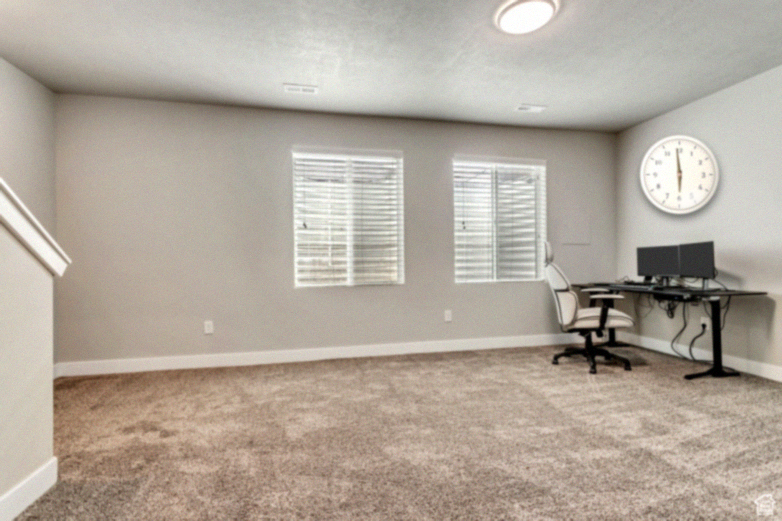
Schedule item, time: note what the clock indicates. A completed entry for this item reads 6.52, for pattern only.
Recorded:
5.59
